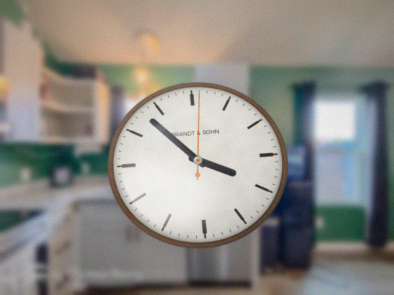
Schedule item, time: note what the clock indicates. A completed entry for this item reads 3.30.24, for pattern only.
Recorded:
3.53.01
